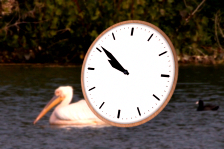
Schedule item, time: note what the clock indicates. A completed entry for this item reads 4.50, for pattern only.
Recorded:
9.51
